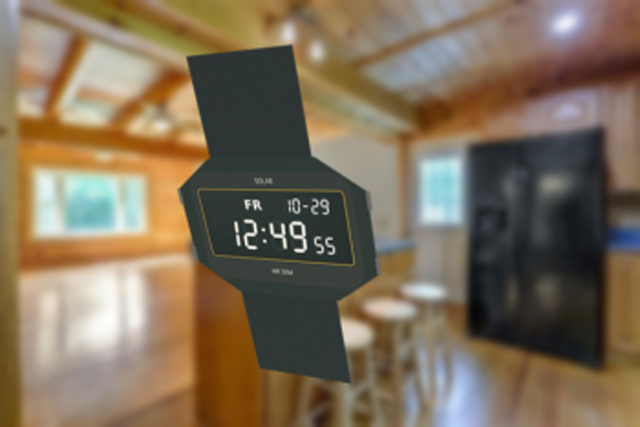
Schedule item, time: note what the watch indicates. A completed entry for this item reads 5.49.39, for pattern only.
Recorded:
12.49.55
